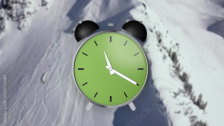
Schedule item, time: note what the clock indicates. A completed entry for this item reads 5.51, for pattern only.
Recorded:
11.20
